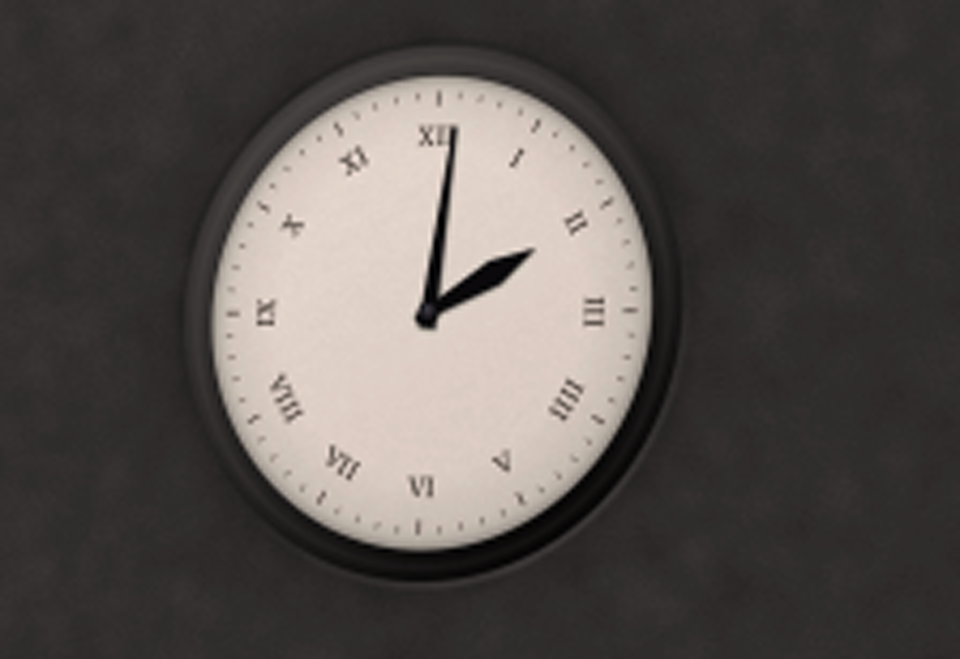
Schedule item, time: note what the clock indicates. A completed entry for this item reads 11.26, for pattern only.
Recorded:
2.01
